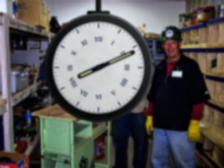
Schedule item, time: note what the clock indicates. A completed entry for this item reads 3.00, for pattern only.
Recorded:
8.11
